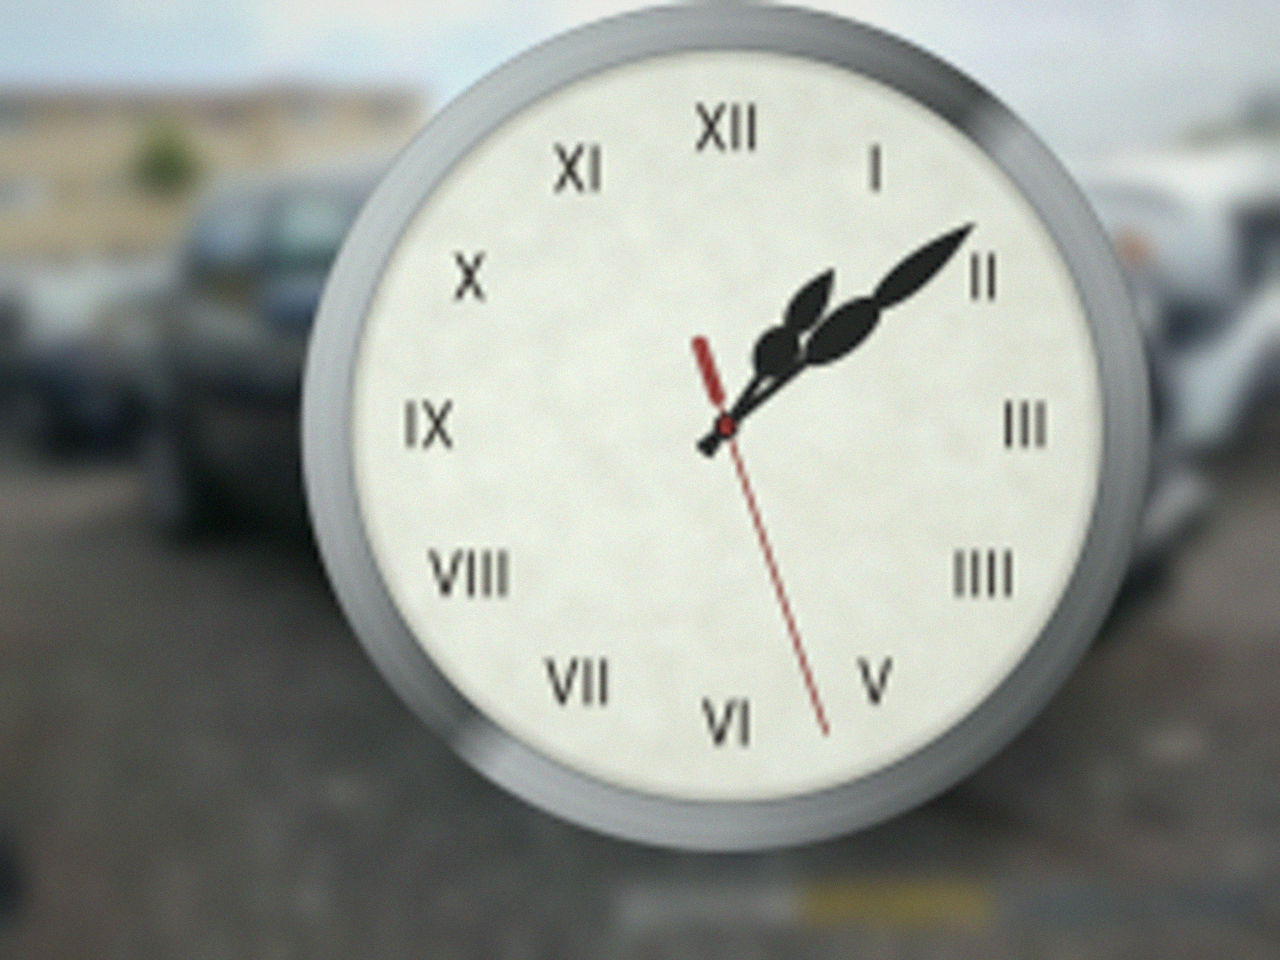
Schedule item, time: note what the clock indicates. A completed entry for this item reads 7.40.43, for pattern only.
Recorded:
1.08.27
